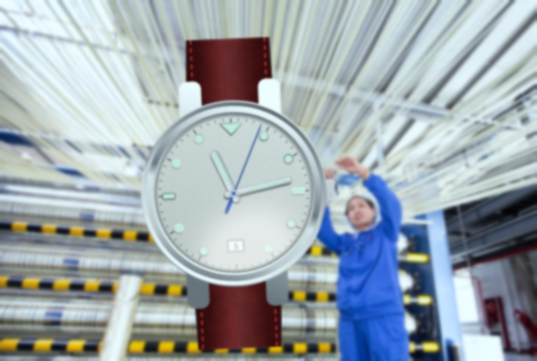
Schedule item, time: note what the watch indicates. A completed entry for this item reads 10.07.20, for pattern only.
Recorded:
11.13.04
